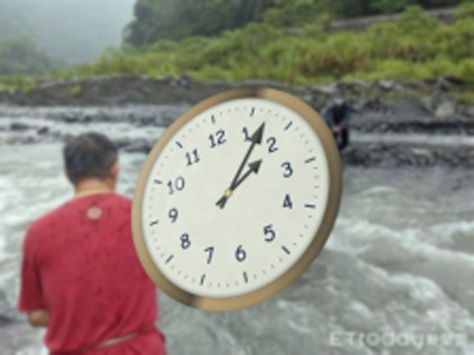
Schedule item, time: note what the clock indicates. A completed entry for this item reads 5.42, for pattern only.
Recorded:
2.07
